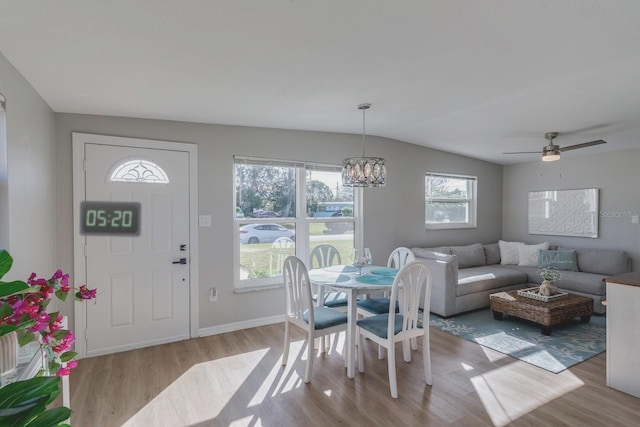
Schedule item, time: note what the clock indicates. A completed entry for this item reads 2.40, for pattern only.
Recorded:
5.20
